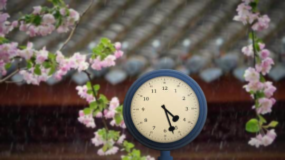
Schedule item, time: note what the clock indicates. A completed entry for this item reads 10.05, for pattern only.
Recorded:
4.27
